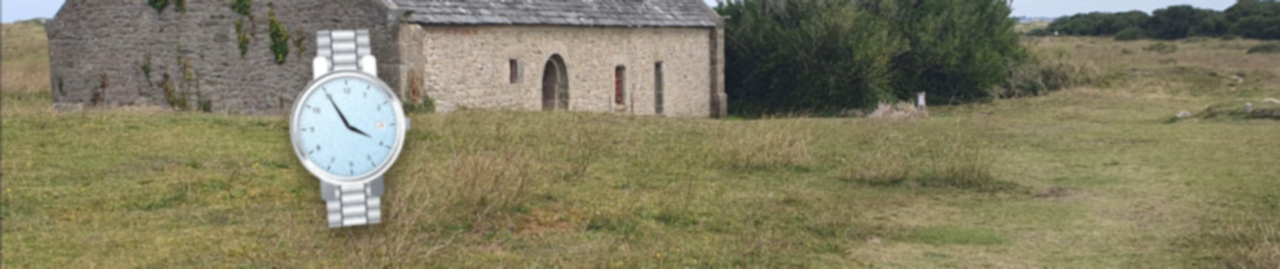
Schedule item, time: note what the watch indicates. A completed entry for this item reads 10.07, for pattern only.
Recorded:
3.55
